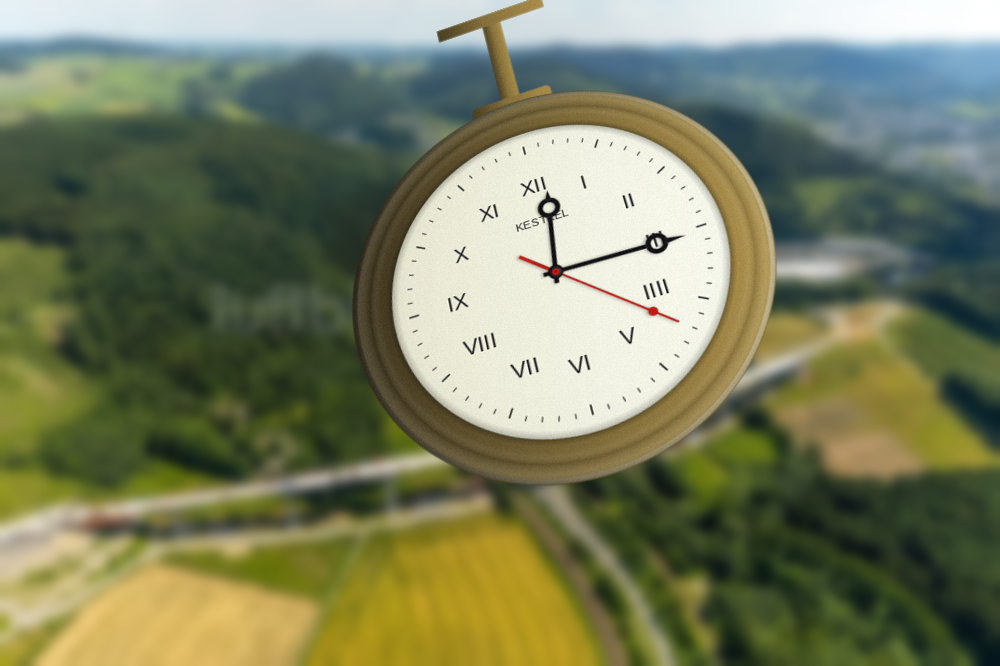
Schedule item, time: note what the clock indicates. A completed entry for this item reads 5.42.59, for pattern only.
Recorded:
12.15.22
